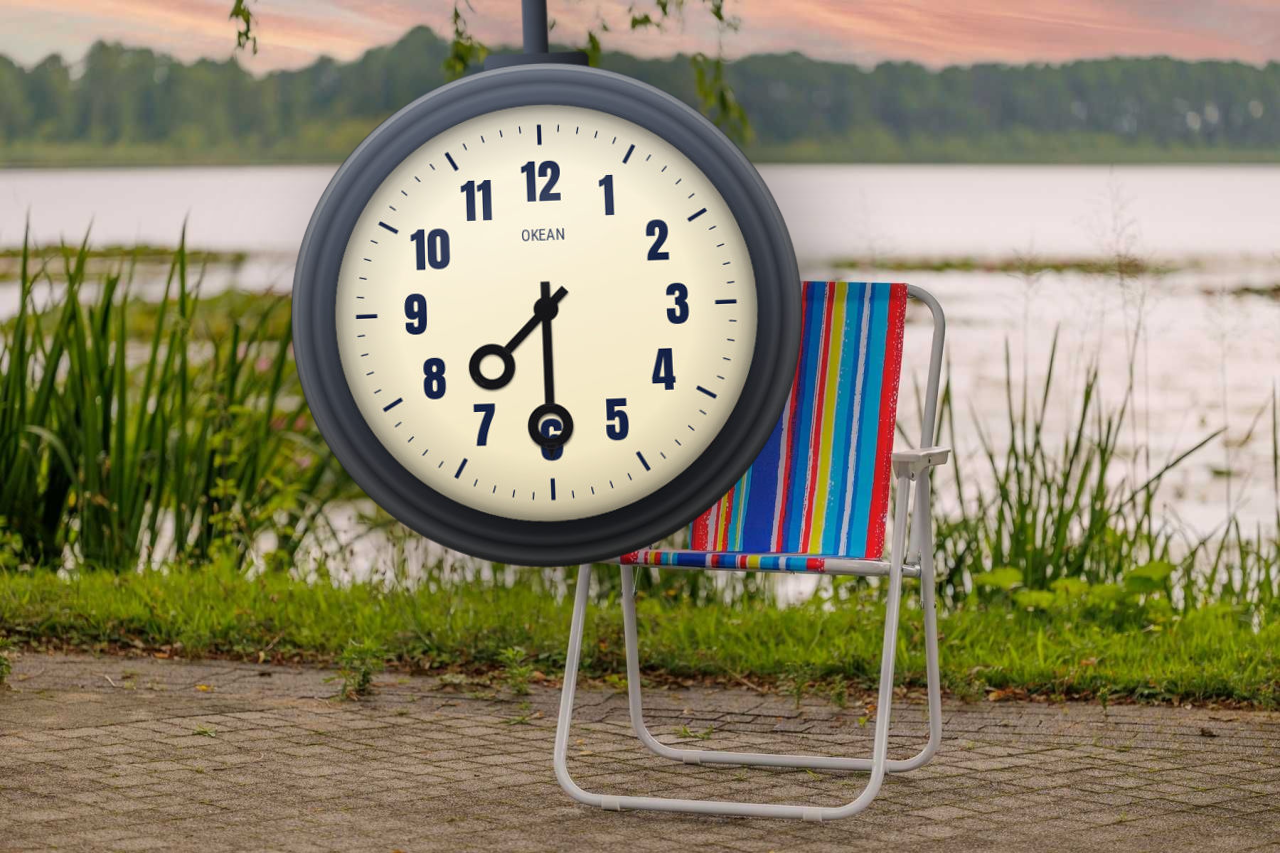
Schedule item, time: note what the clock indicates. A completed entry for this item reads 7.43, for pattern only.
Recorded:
7.30
